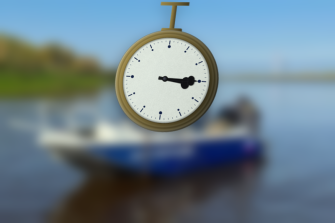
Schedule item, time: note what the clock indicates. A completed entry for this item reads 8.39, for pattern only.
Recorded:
3.15
